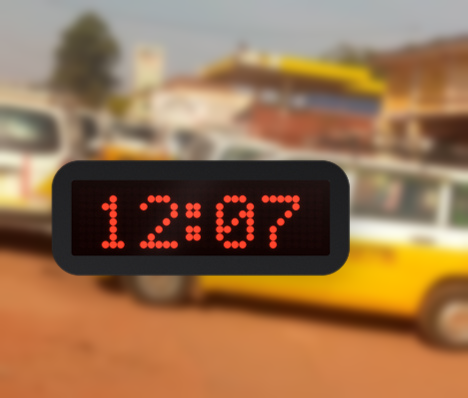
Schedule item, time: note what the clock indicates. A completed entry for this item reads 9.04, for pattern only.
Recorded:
12.07
